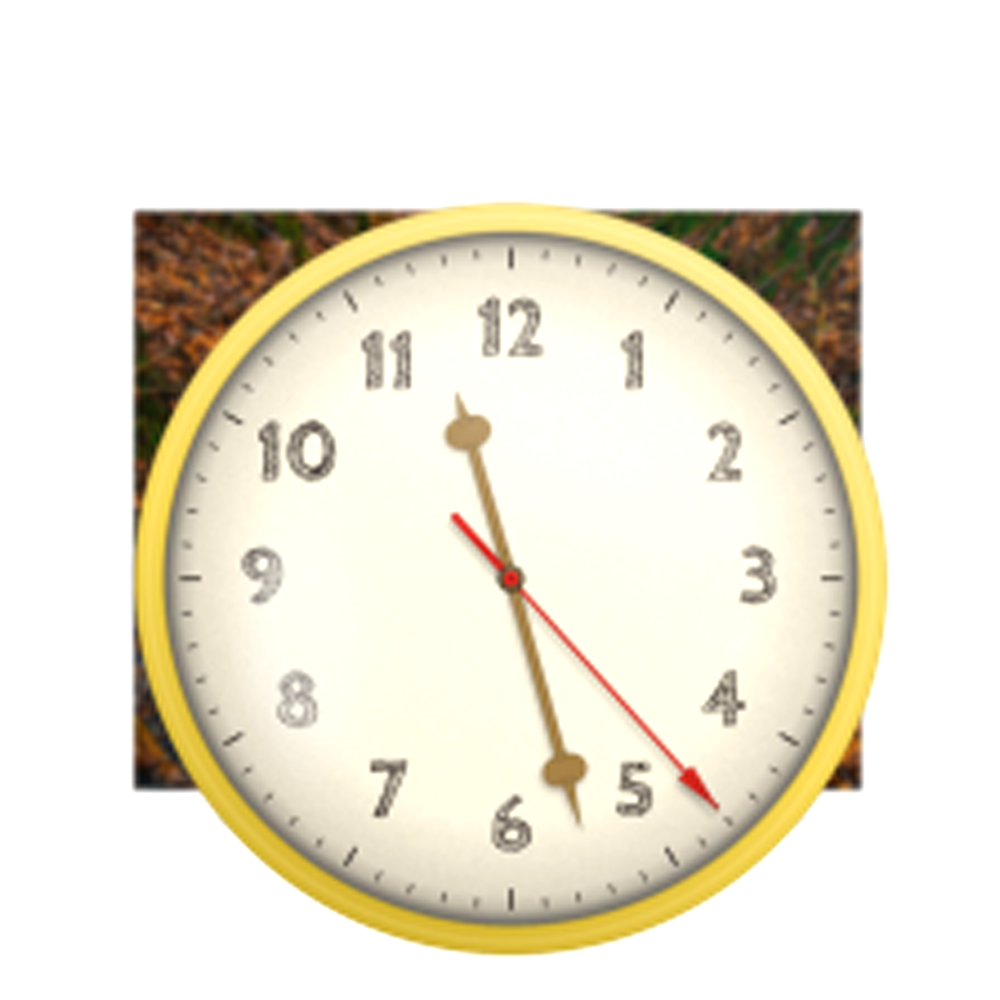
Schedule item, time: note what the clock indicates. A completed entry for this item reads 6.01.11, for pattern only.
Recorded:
11.27.23
